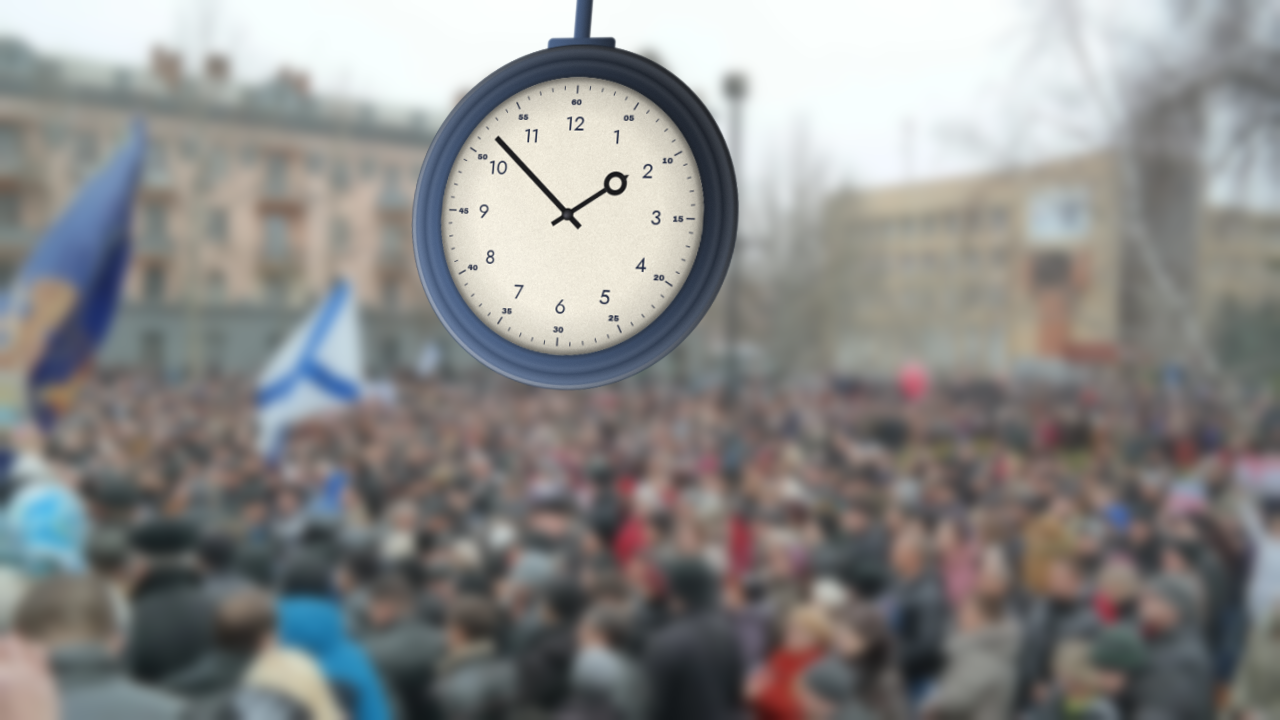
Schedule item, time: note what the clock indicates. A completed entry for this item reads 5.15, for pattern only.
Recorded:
1.52
